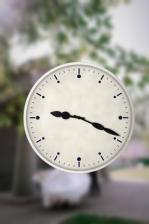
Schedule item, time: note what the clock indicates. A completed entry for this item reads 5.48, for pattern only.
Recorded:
9.19
